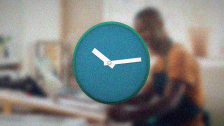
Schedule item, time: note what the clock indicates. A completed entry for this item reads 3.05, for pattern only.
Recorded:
10.14
